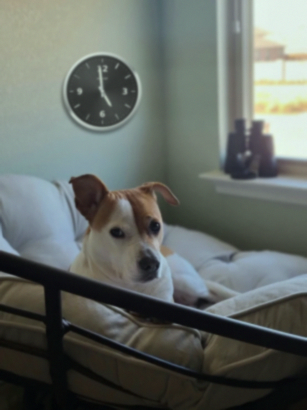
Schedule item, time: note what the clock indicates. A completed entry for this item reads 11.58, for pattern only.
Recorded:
4.59
